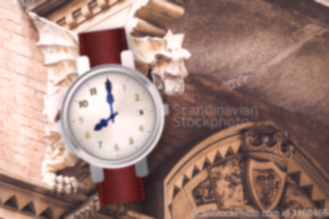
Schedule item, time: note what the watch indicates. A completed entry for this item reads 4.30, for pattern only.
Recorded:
8.00
